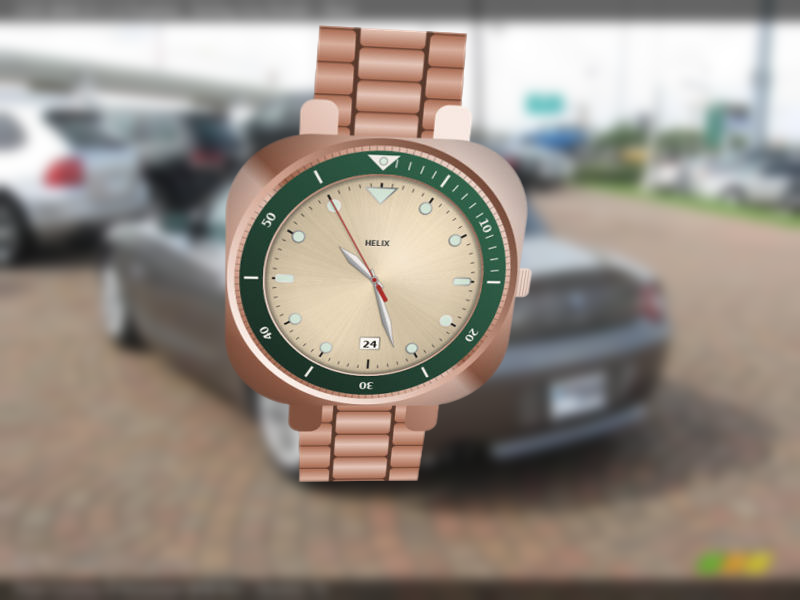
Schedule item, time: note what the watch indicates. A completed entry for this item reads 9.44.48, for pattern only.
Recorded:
10.26.55
